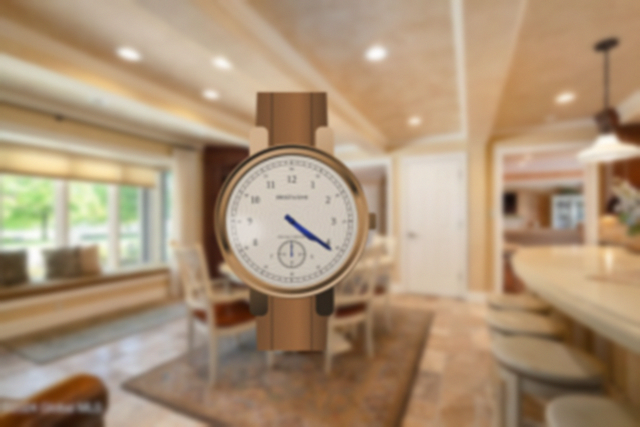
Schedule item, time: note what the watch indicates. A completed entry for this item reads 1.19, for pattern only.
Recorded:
4.21
